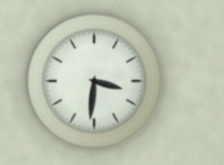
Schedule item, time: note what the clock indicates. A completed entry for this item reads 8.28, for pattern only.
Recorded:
3.31
